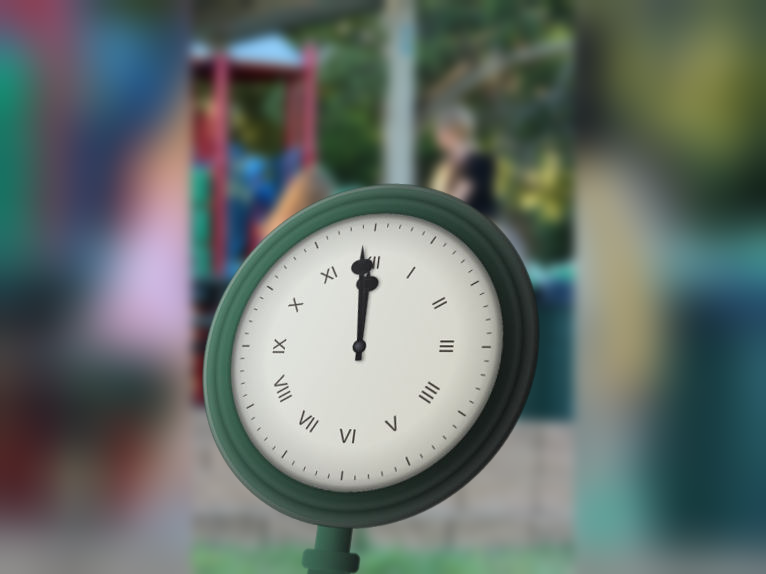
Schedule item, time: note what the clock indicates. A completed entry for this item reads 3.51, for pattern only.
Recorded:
11.59
